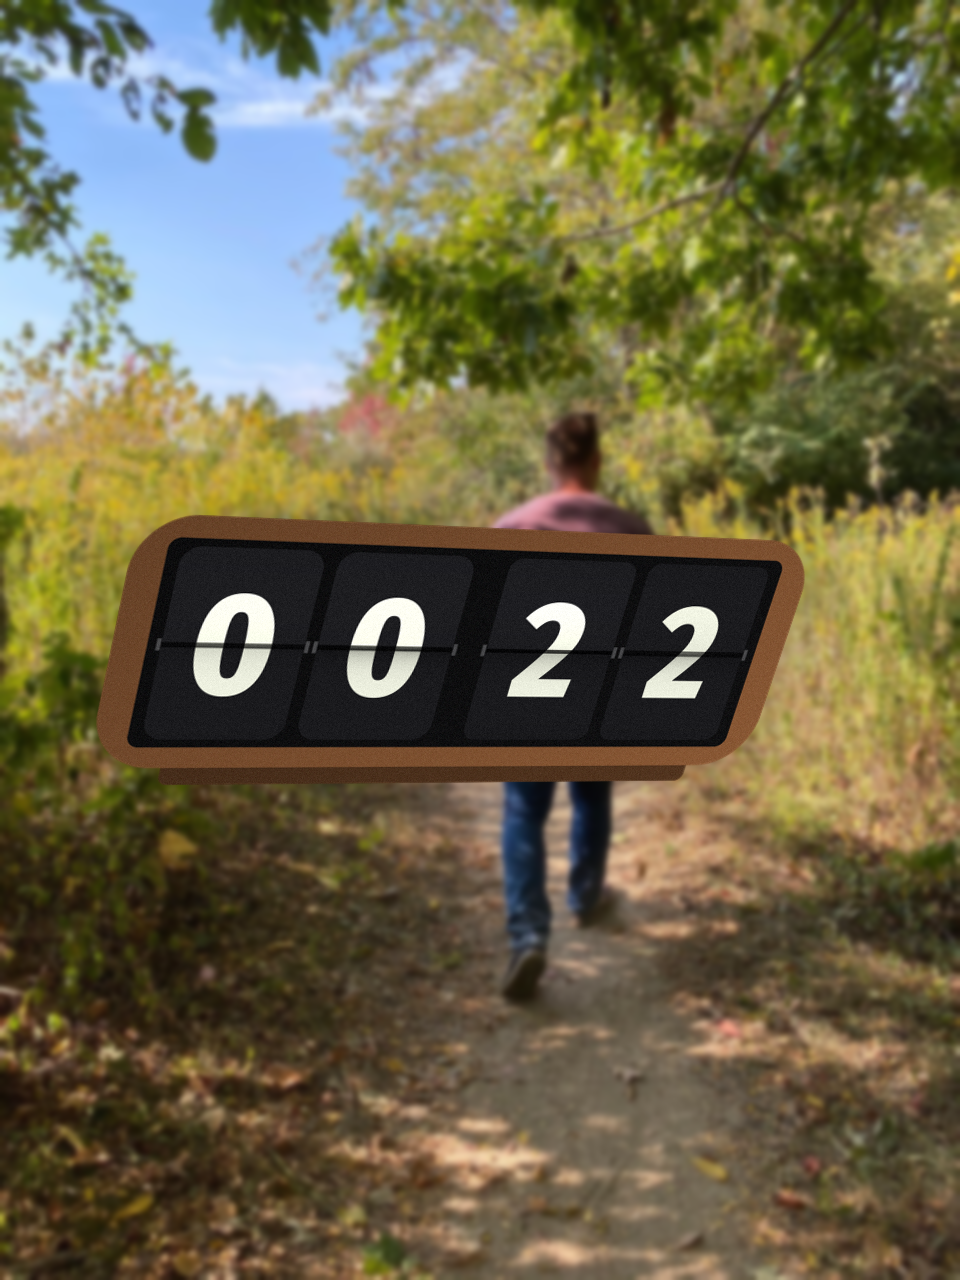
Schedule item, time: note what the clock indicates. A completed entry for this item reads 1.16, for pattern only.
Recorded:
0.22
